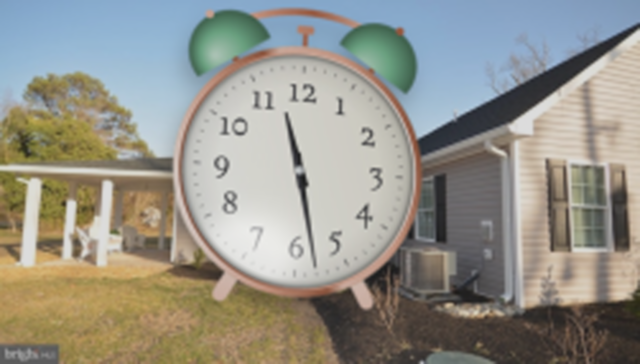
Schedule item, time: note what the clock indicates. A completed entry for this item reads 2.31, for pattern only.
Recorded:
11.28
